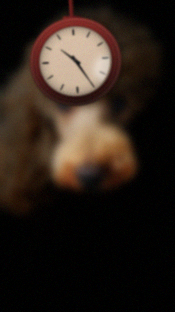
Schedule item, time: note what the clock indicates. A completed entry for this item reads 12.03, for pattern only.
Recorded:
10.25
